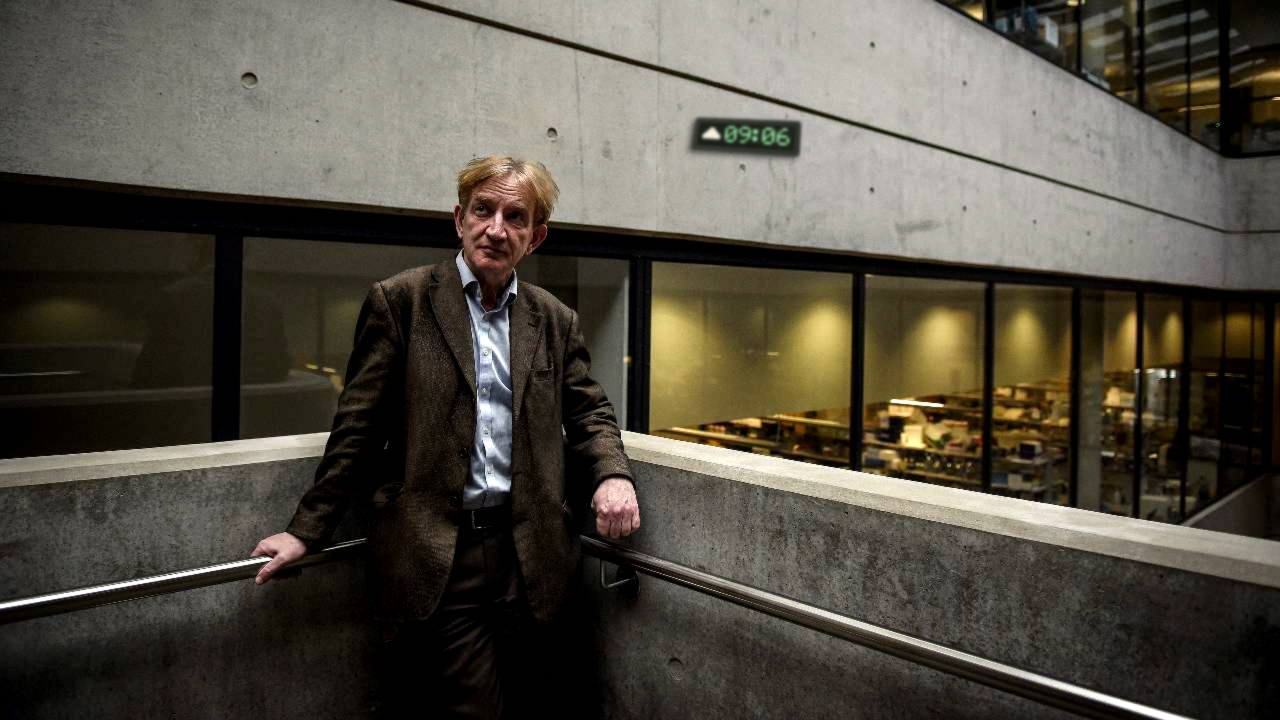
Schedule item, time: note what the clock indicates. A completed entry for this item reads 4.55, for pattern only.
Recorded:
9.06
